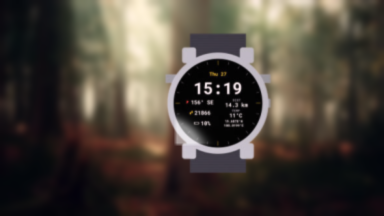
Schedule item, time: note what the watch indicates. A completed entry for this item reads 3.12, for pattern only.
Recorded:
15.19
